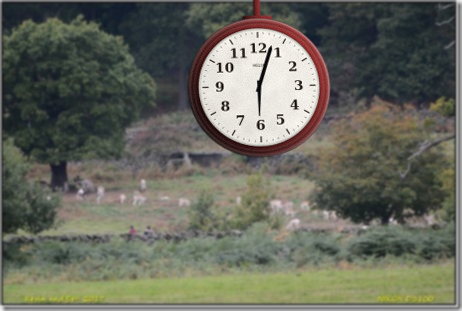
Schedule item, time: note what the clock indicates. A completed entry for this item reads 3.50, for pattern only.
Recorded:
6.03
